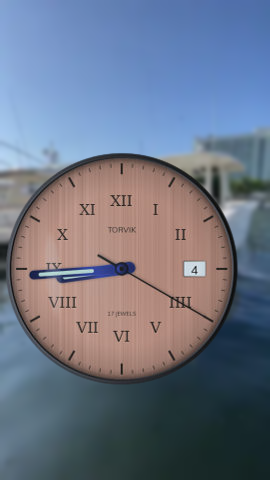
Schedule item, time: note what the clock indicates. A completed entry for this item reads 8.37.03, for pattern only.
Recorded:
8.44.20
